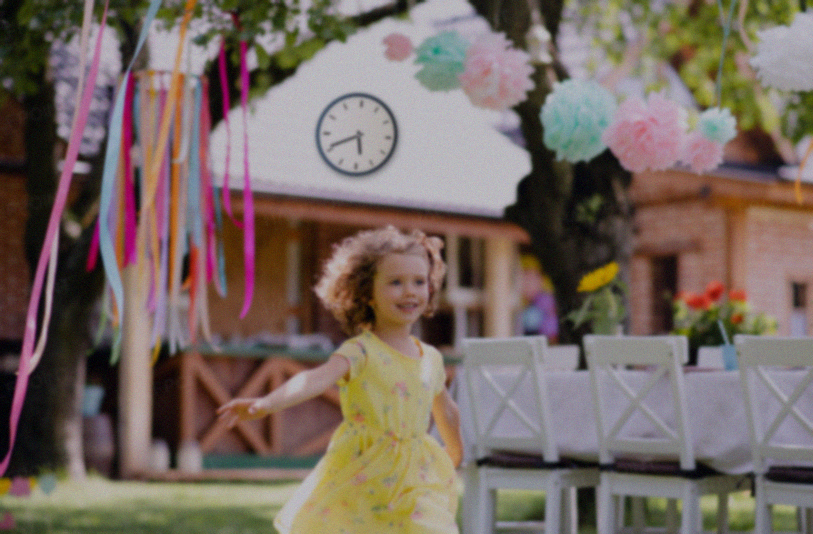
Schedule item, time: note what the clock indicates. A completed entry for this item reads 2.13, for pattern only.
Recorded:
5.41
